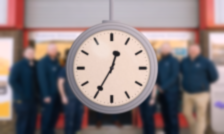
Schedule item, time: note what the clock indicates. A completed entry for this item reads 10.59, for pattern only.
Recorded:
12.35
